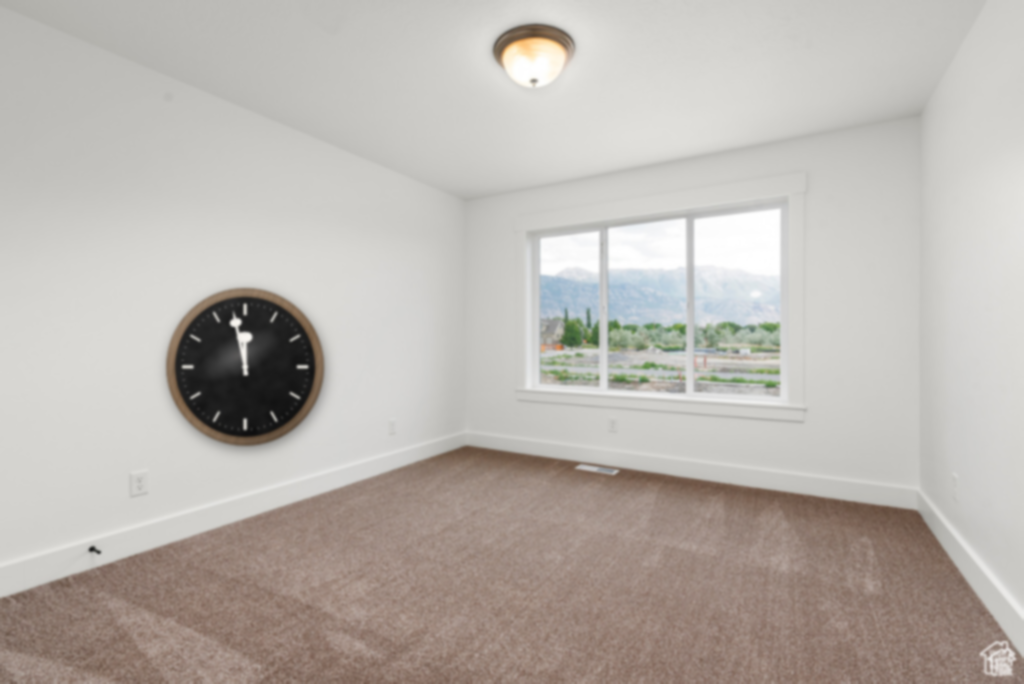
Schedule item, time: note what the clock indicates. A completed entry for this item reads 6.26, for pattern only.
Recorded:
11.58
